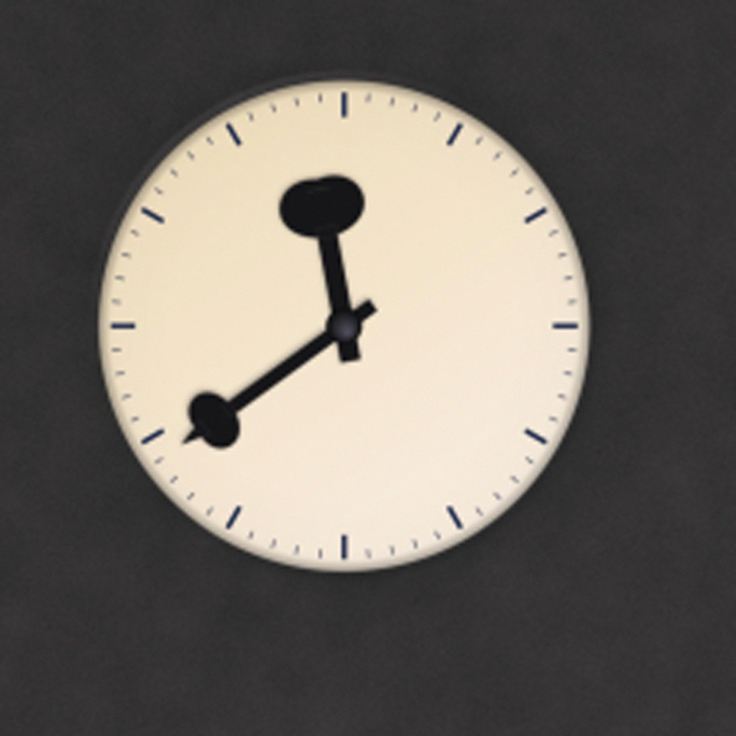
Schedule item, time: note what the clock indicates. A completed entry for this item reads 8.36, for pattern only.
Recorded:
11.39
